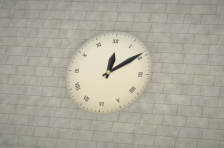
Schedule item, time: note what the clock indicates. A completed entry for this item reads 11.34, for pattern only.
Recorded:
12.09
